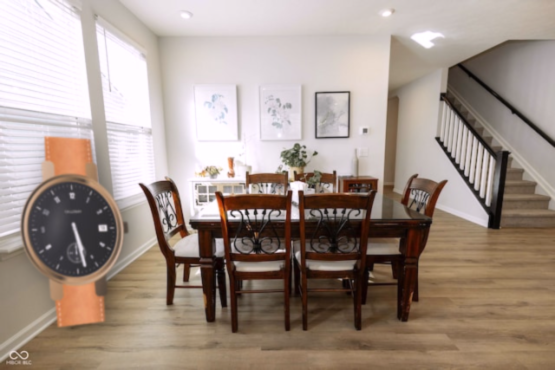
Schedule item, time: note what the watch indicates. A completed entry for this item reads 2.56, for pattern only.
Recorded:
5.28
